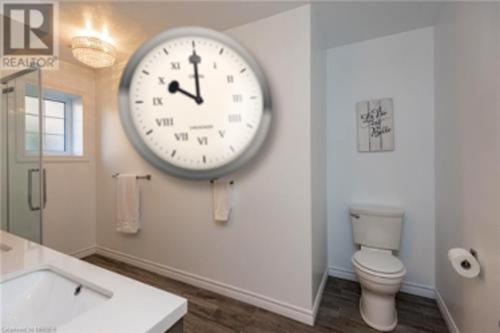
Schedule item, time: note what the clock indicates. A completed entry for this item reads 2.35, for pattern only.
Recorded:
10.00
